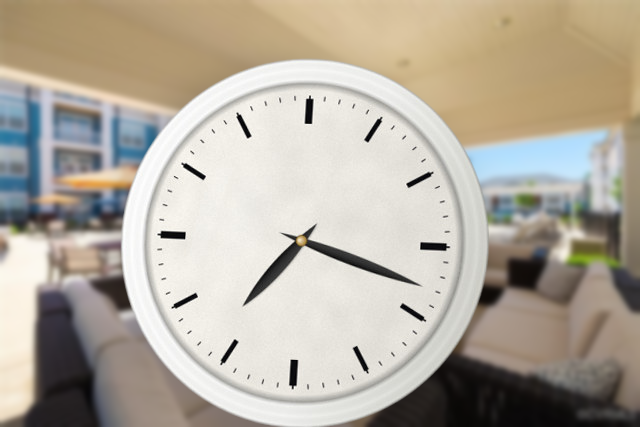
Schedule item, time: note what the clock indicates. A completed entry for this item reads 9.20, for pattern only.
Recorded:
7.18
